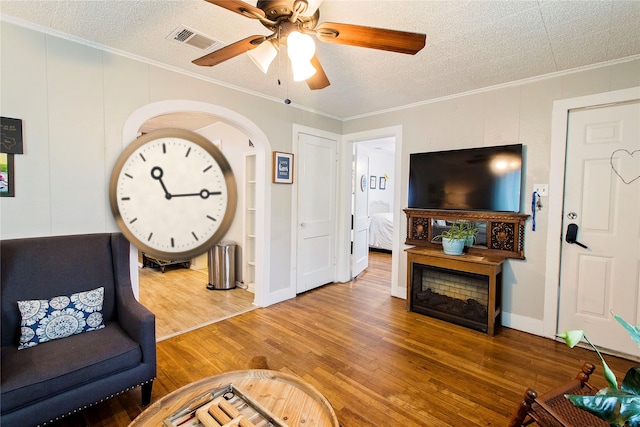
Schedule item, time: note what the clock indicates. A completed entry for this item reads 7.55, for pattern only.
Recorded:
11.15
